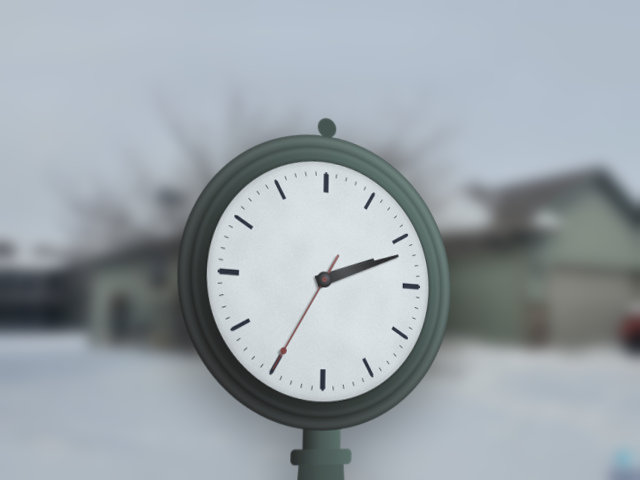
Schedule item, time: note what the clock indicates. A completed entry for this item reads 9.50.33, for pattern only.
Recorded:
2.11.35
